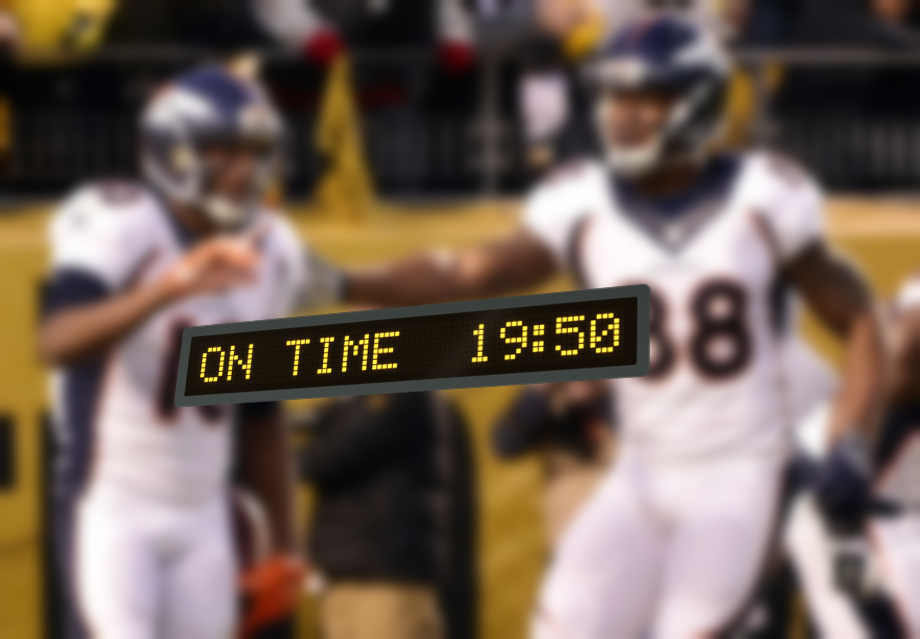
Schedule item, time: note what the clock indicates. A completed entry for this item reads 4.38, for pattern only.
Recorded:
19.50
